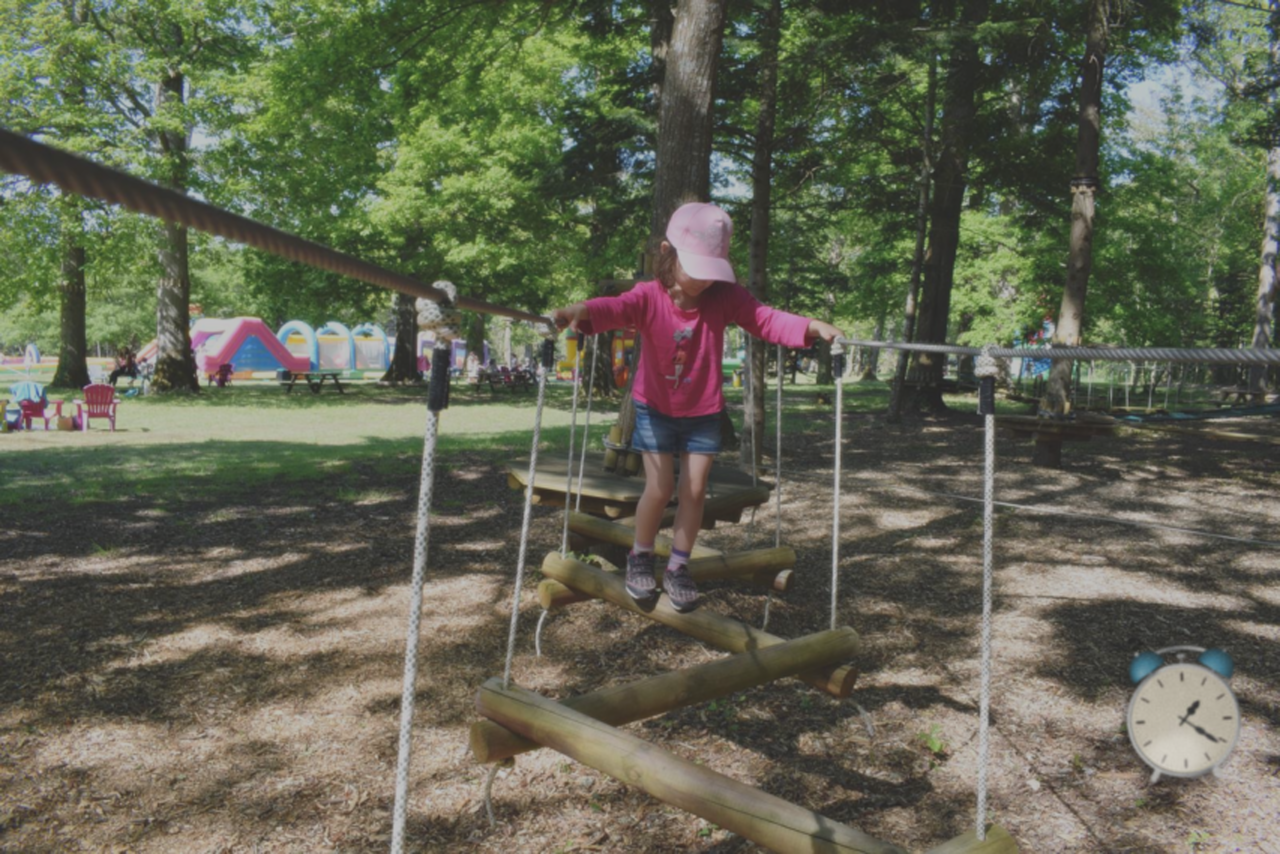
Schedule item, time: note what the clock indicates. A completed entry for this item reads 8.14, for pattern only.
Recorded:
1.21
